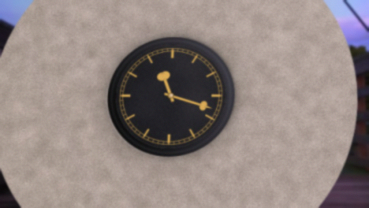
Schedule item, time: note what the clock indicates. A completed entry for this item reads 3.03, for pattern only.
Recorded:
11.18
